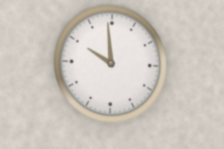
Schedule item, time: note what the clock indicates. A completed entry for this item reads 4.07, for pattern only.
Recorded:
9.59
